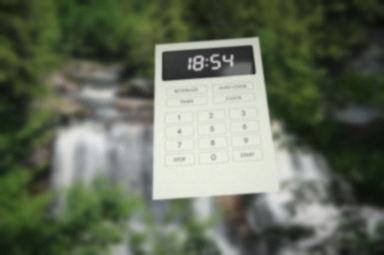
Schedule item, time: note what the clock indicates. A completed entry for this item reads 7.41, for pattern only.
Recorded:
18.54
